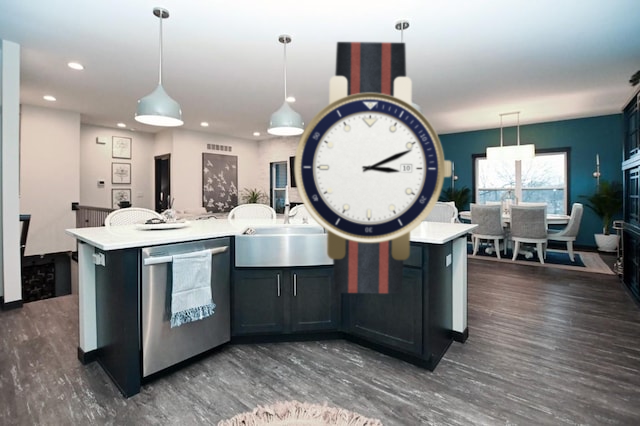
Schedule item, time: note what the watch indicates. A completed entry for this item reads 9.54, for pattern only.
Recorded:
3.11
